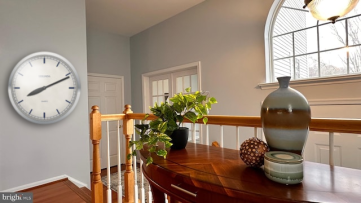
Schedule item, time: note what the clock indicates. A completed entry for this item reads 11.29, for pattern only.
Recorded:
8.11
